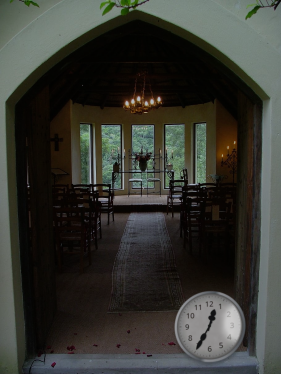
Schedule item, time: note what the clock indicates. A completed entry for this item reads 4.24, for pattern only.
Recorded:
12.35
